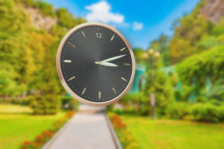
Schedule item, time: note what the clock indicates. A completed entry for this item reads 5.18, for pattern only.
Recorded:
3.12
